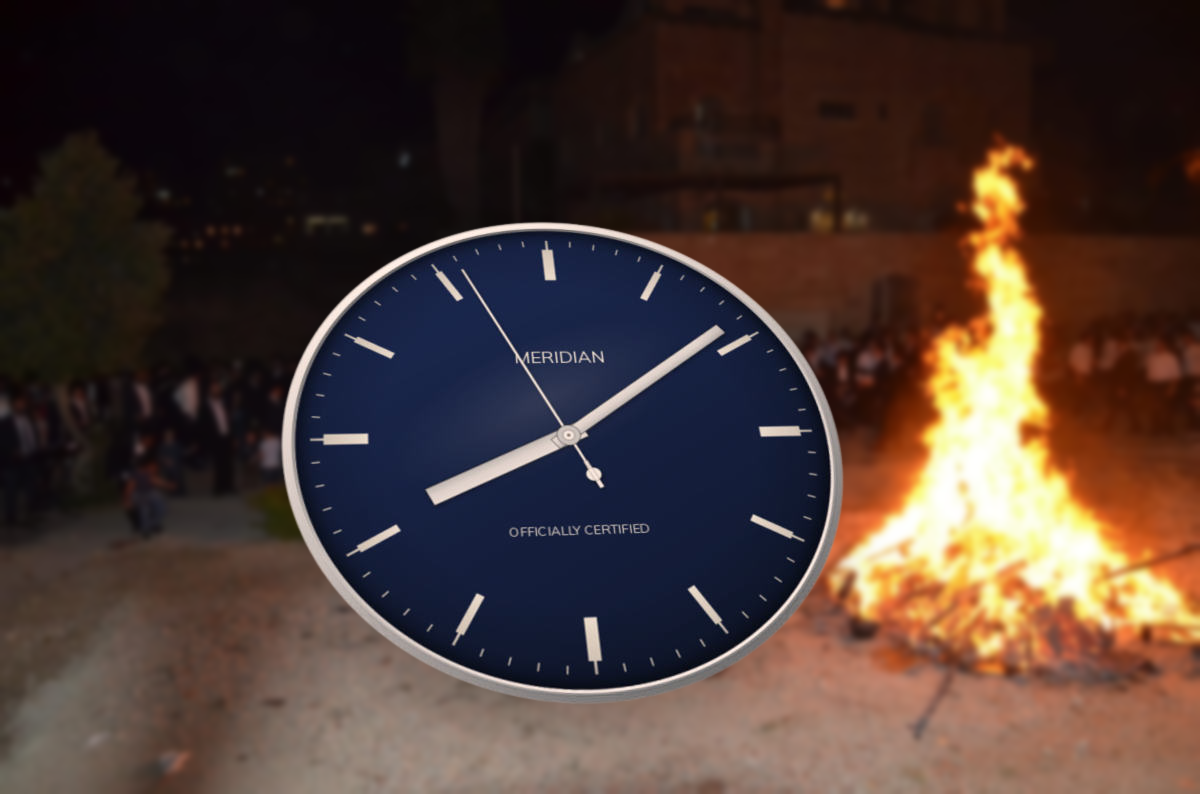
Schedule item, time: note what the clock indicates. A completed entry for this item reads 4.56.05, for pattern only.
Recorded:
8.08.56
